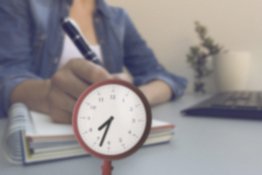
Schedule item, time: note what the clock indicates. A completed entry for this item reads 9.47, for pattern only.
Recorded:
7.33
